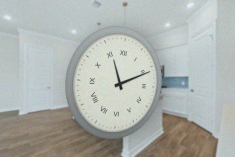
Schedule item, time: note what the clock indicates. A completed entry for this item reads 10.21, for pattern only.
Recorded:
11.11
